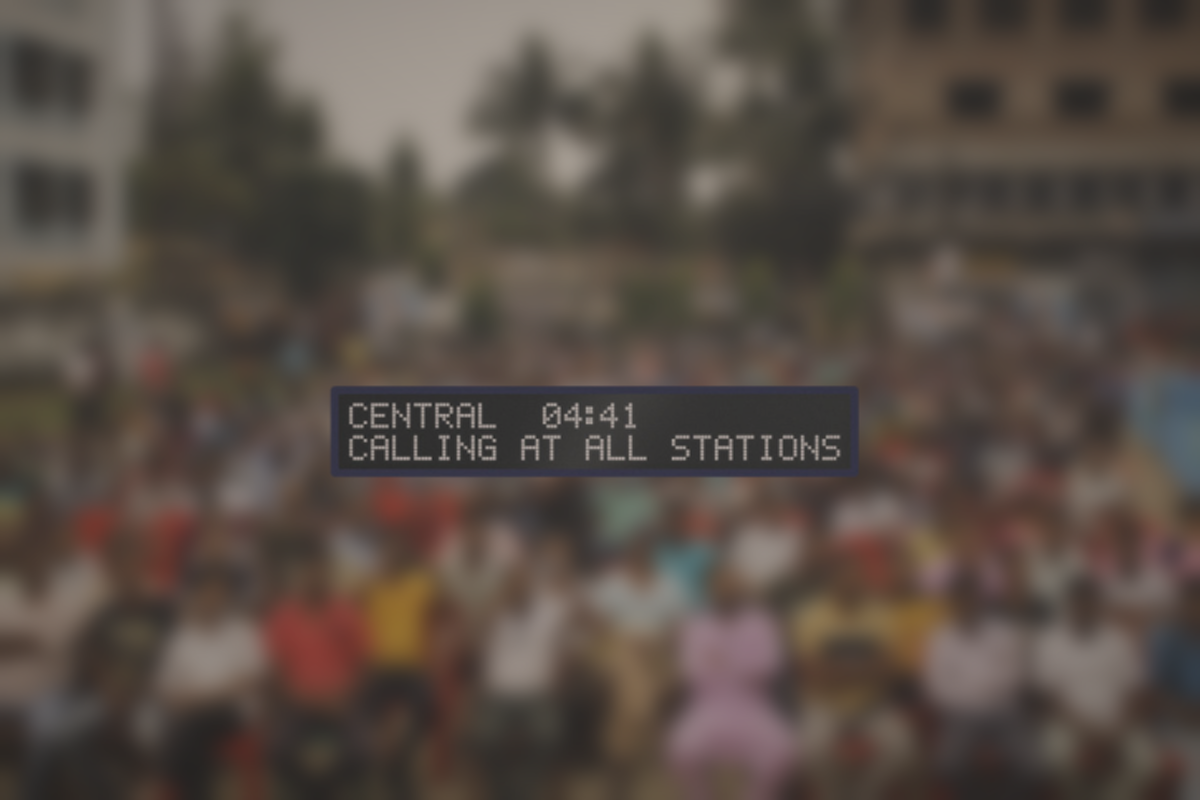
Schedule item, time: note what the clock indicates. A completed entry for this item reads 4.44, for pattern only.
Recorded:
4.41
